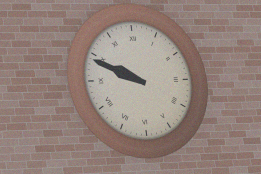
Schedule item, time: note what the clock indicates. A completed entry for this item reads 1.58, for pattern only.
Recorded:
9.49
